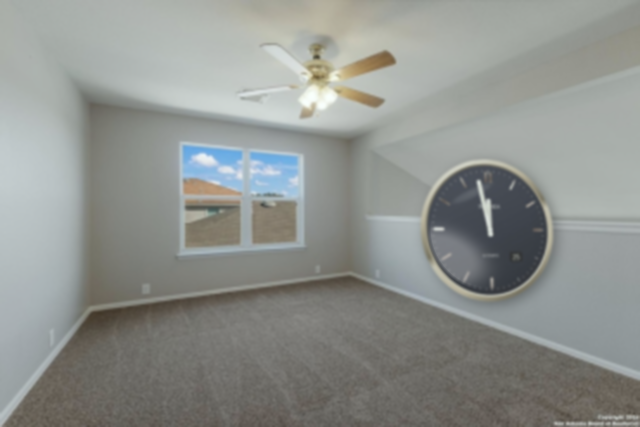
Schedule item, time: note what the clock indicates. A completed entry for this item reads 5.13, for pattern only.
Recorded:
11.58
